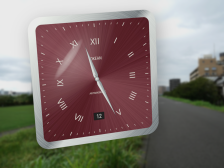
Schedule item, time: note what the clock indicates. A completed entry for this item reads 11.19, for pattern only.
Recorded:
11.26
